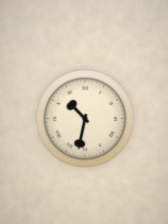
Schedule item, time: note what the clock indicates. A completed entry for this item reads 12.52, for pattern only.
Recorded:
10.32
